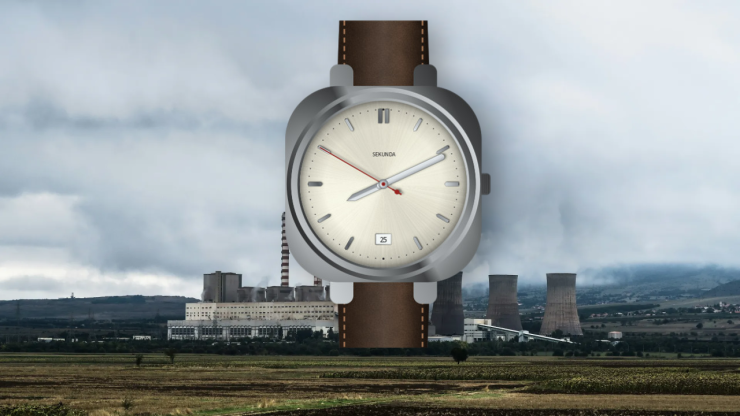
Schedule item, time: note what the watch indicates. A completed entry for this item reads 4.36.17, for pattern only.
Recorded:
8.10.50
